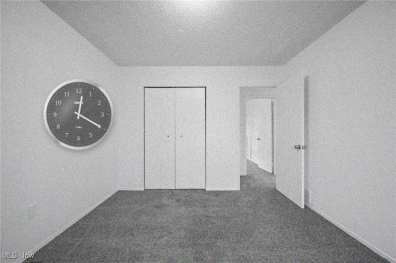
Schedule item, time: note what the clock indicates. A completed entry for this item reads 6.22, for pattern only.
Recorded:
12.20
